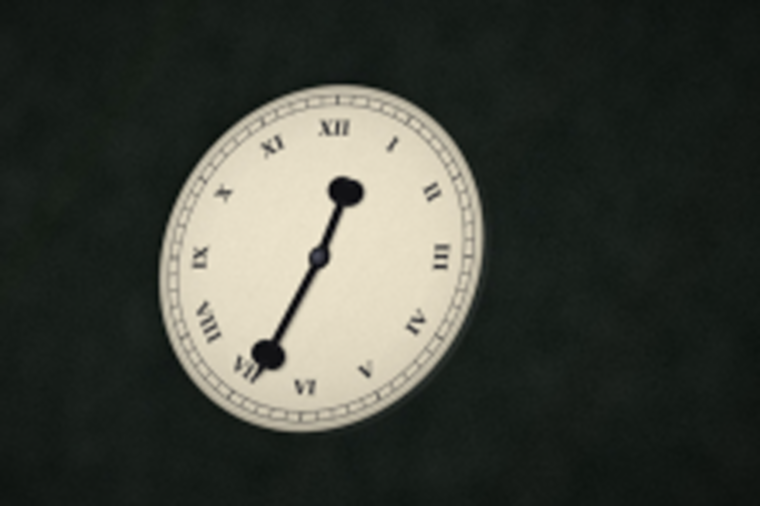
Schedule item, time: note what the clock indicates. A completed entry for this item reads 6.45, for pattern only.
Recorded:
12.34
